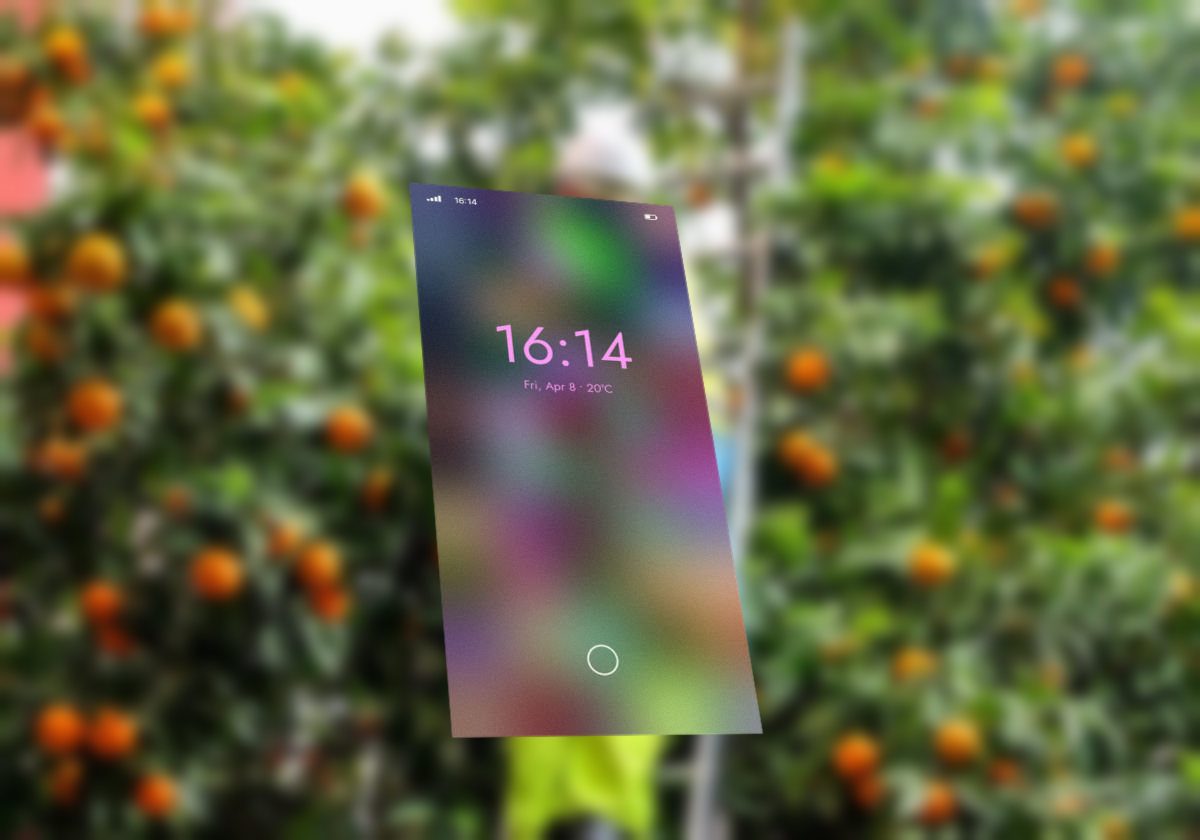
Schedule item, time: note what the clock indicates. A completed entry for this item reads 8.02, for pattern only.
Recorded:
16.14
